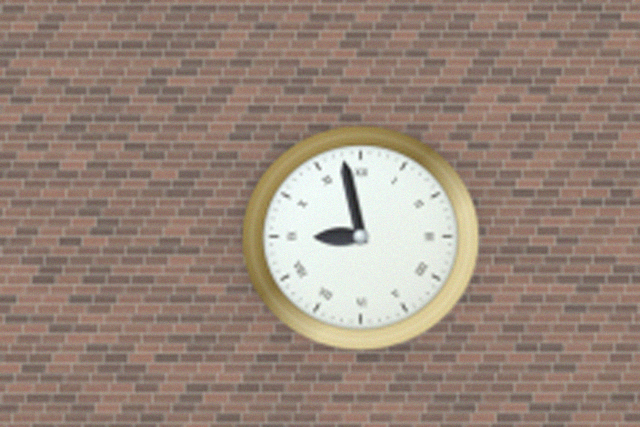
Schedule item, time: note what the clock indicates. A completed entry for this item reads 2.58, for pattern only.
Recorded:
8.58
